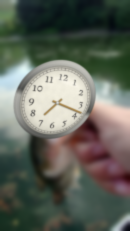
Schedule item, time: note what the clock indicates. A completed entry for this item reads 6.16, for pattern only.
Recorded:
7.18
